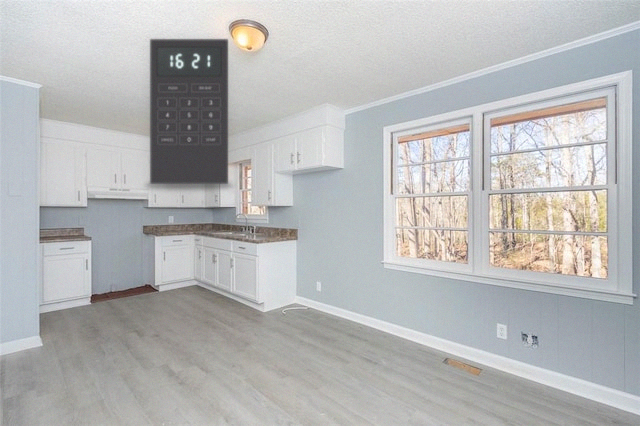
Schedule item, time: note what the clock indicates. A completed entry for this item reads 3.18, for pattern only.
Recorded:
16.21
